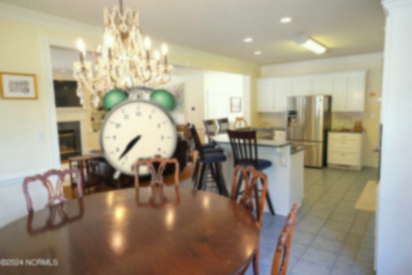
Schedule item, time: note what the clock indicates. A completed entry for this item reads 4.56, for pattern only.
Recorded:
7.37
